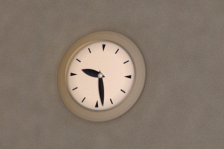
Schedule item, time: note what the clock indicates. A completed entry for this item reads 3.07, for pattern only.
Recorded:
9.28
